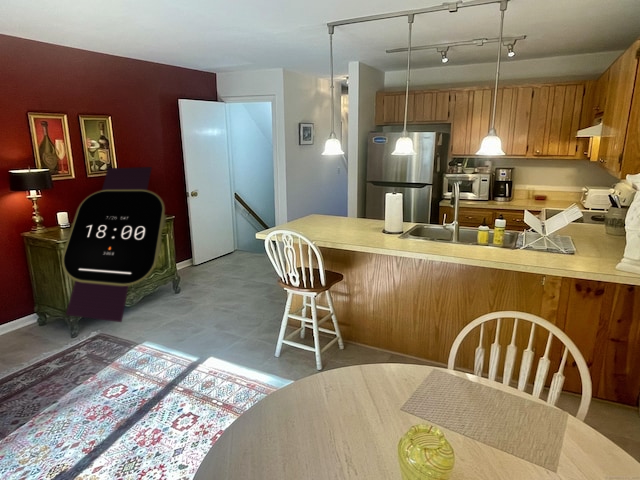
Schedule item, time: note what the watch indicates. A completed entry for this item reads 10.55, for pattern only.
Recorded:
18.00
